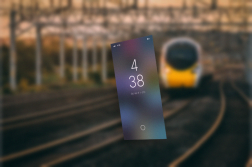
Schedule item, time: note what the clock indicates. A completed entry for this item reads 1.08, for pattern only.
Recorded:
4.38
